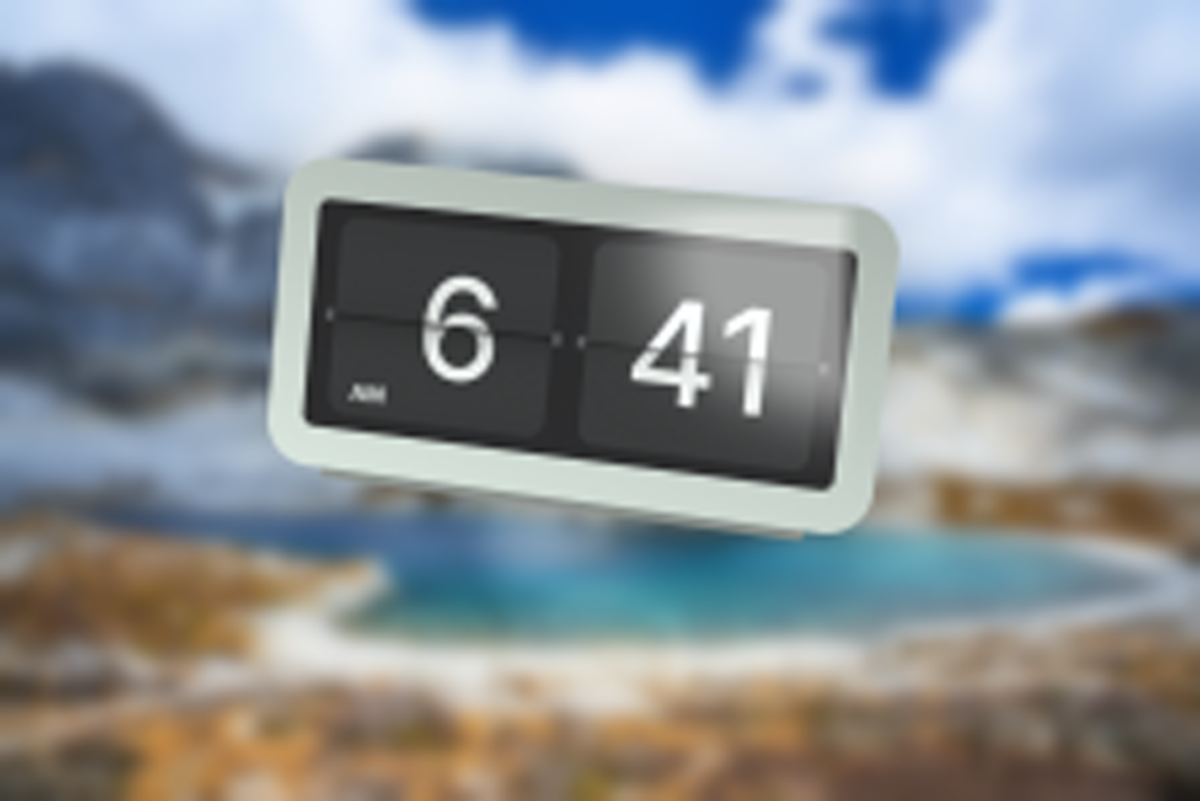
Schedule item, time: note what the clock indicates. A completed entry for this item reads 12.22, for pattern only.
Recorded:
6.41
